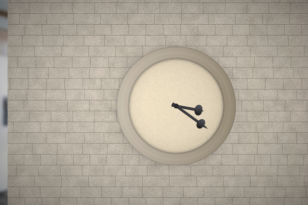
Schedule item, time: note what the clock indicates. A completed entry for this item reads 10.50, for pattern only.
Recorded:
3.21
